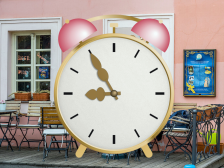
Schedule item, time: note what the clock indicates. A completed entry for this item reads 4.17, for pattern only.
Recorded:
8.55
